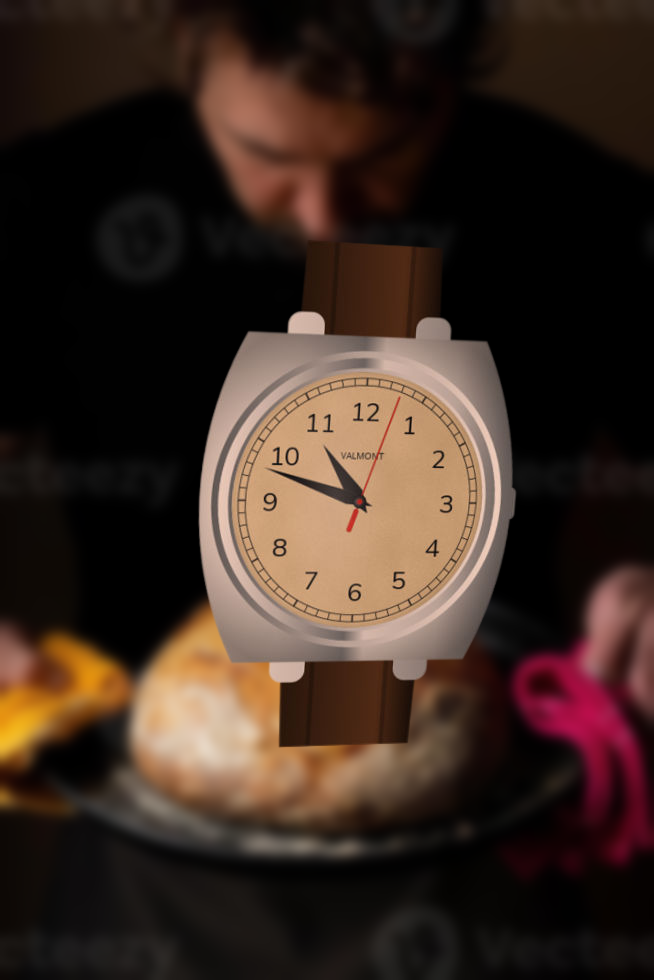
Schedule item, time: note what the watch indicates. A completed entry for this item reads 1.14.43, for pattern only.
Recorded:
10.48.03
